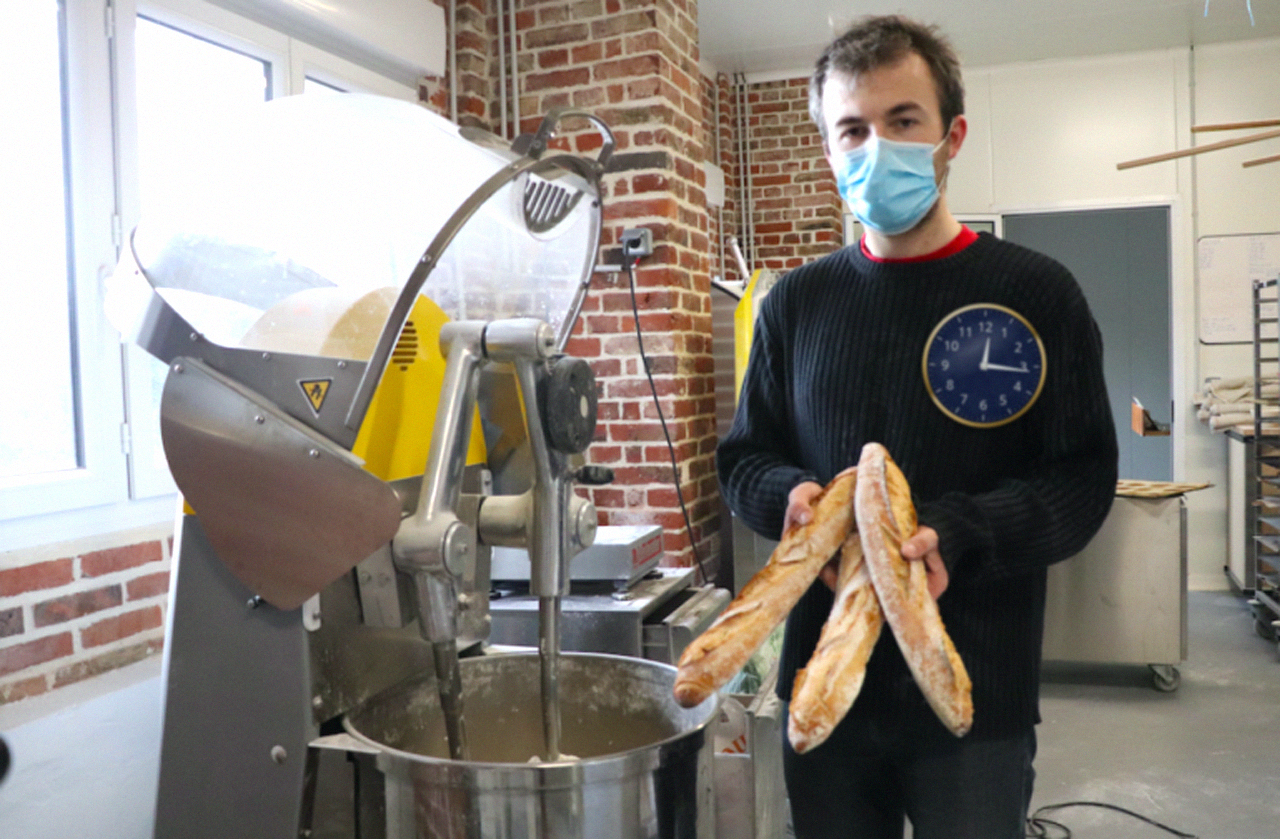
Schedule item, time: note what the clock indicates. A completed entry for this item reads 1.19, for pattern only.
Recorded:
12.16
